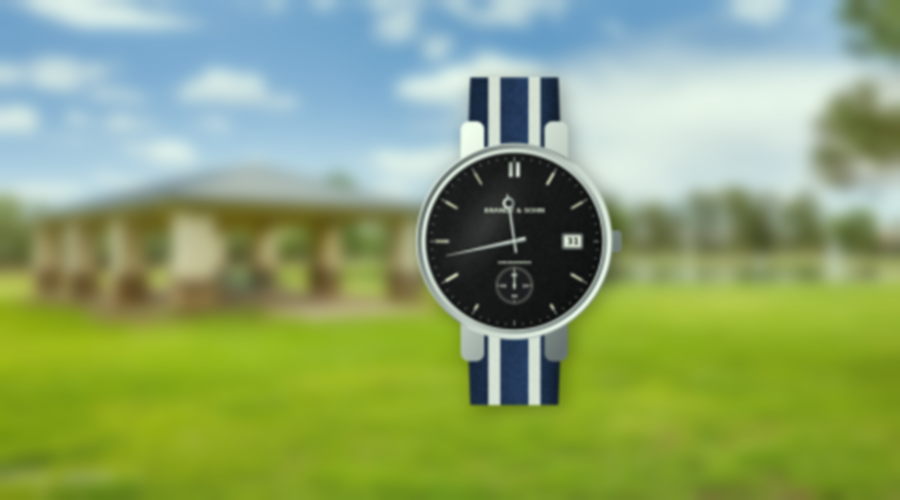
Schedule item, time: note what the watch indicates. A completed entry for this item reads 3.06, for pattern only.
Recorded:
11.43
